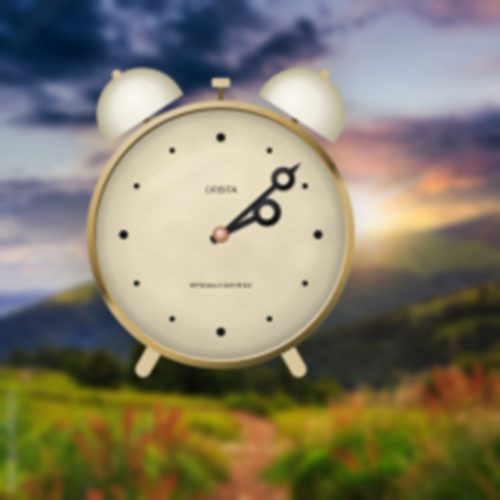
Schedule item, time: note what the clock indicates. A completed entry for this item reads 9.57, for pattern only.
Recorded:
2.08
